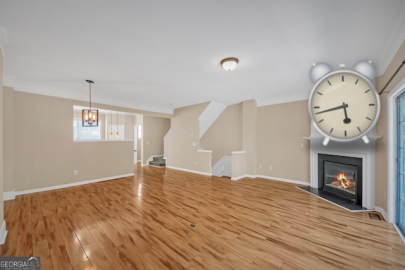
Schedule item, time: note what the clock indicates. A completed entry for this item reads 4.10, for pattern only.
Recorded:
5.43
